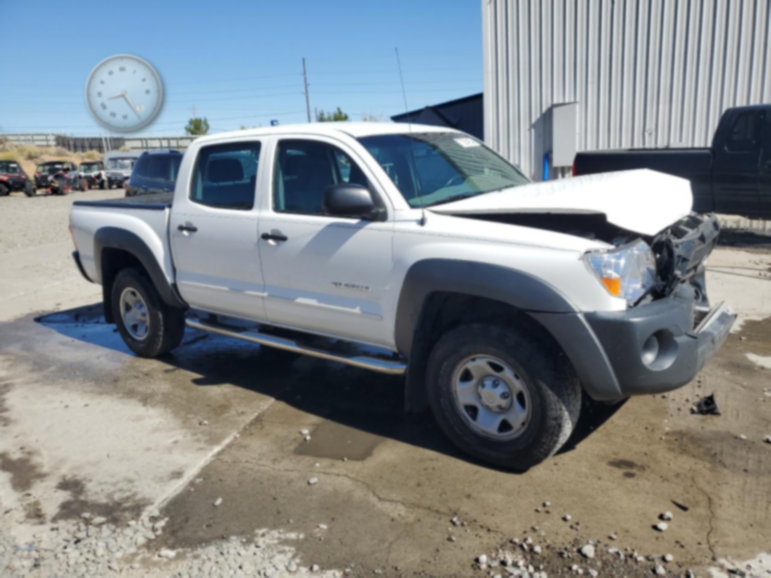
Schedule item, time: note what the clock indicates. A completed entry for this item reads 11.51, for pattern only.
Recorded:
8.25
